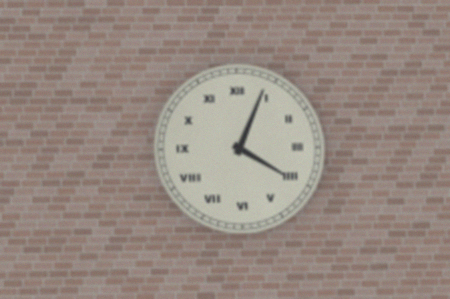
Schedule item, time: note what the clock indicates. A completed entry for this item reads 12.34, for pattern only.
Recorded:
4.04
